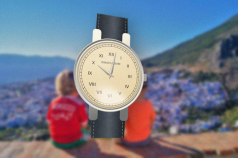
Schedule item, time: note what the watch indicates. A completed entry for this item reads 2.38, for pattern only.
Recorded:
10.02
